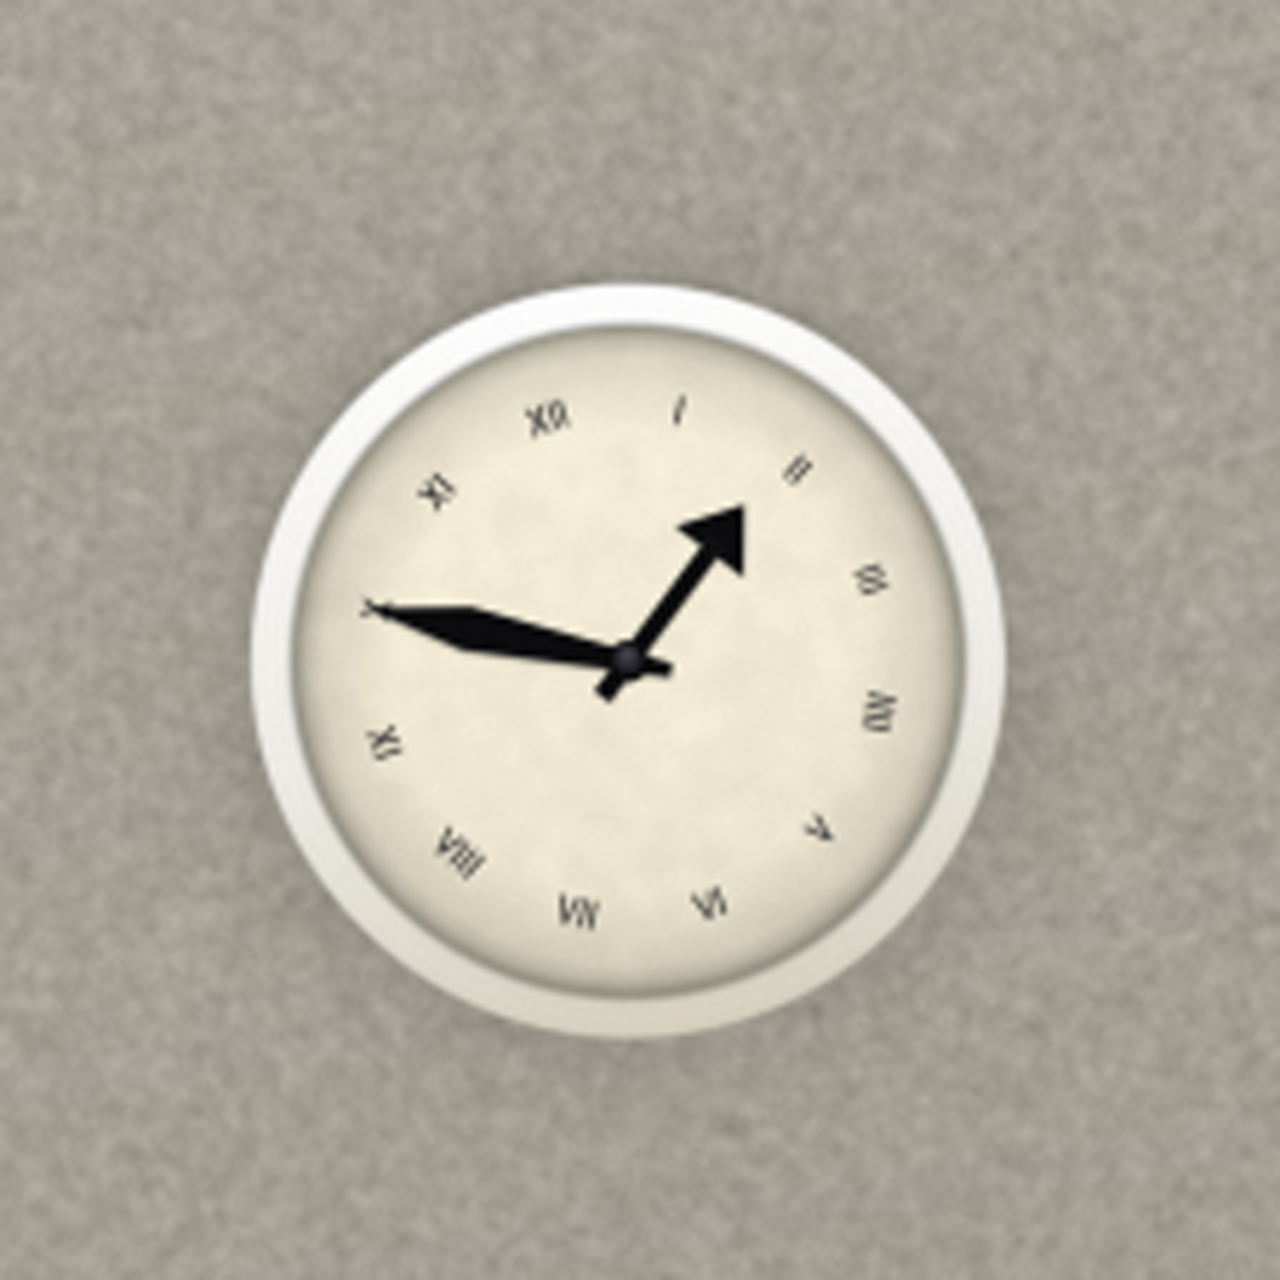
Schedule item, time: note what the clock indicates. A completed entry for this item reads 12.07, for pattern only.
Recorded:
1.50
